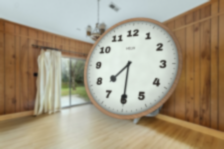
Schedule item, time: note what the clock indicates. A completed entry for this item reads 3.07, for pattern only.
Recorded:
7.30
